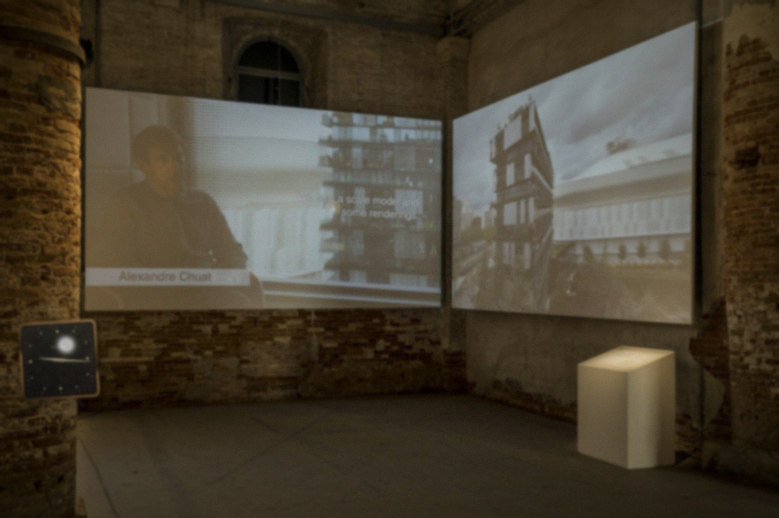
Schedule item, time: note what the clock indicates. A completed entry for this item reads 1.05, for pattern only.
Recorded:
9.16
